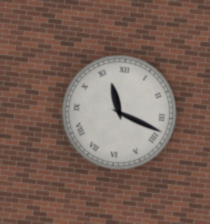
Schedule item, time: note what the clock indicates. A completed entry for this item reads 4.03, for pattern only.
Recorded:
11.18
